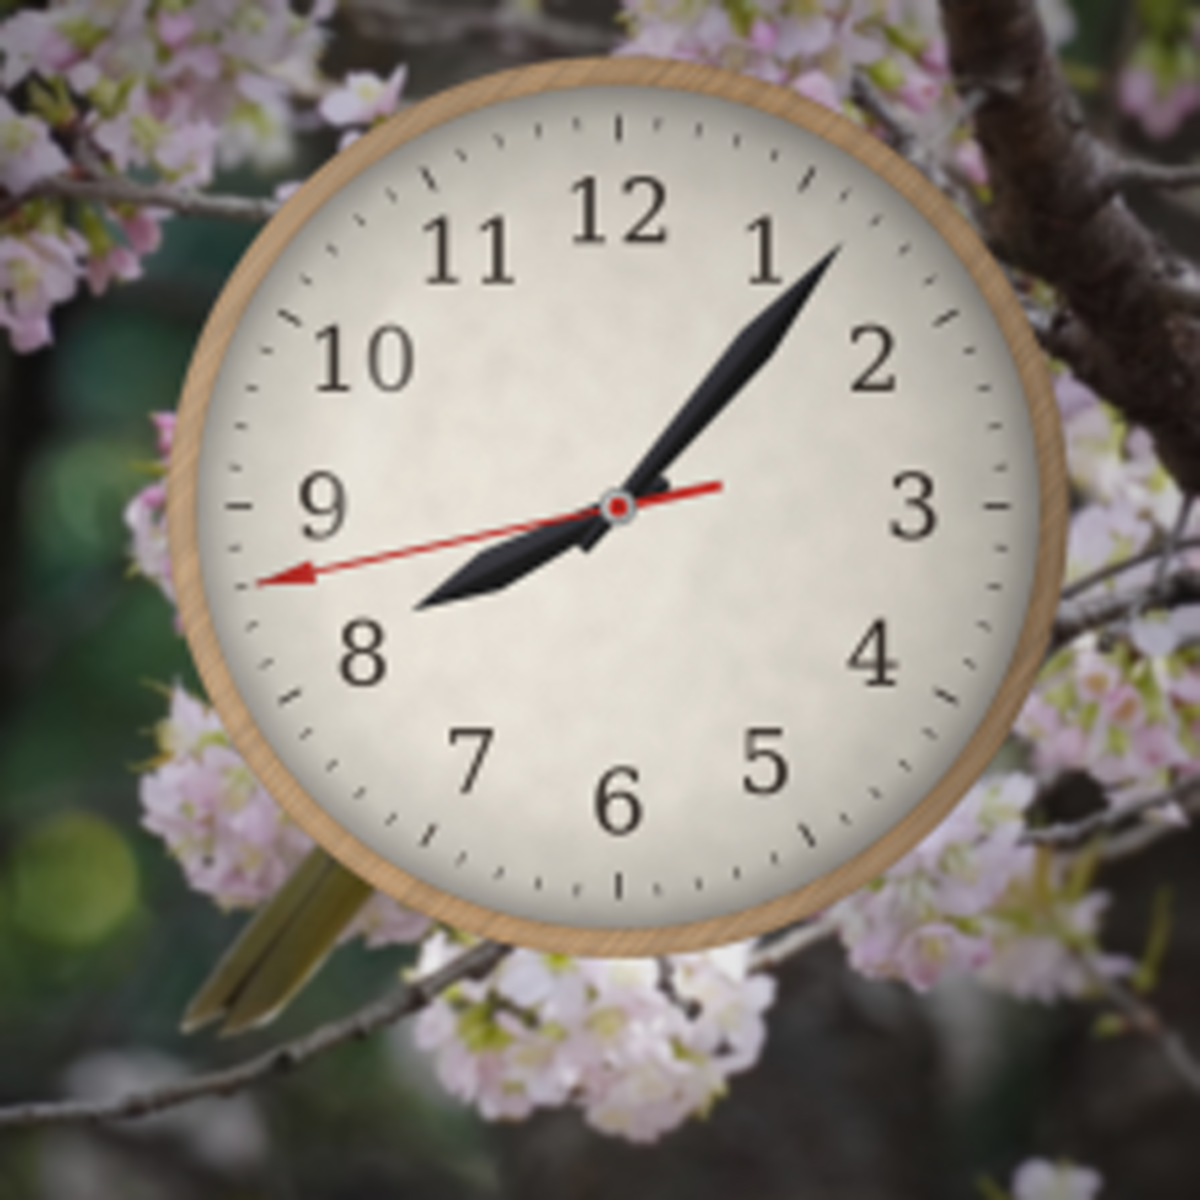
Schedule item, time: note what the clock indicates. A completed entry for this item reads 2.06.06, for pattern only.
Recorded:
8.06.43
